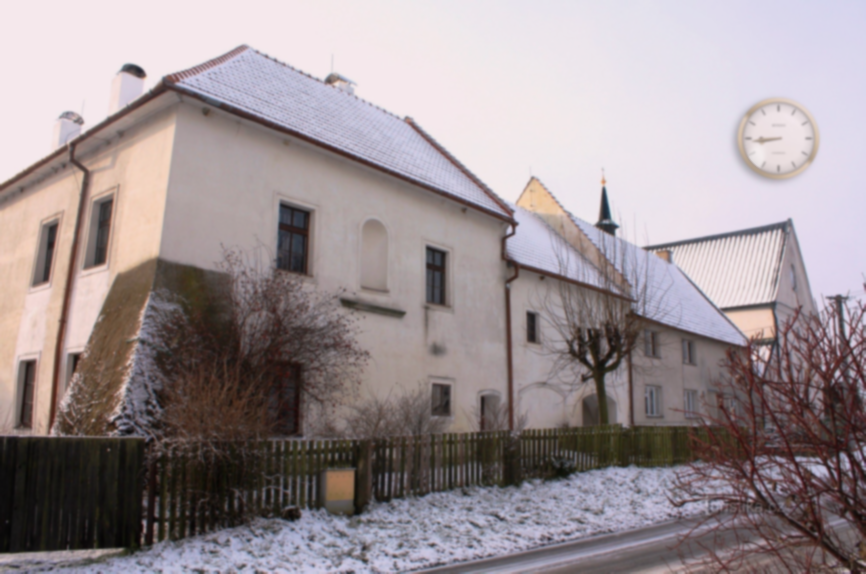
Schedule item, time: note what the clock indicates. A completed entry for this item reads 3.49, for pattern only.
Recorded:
8.44
